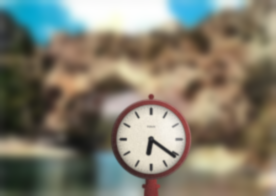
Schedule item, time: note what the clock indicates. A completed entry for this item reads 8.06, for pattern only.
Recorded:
6.21
